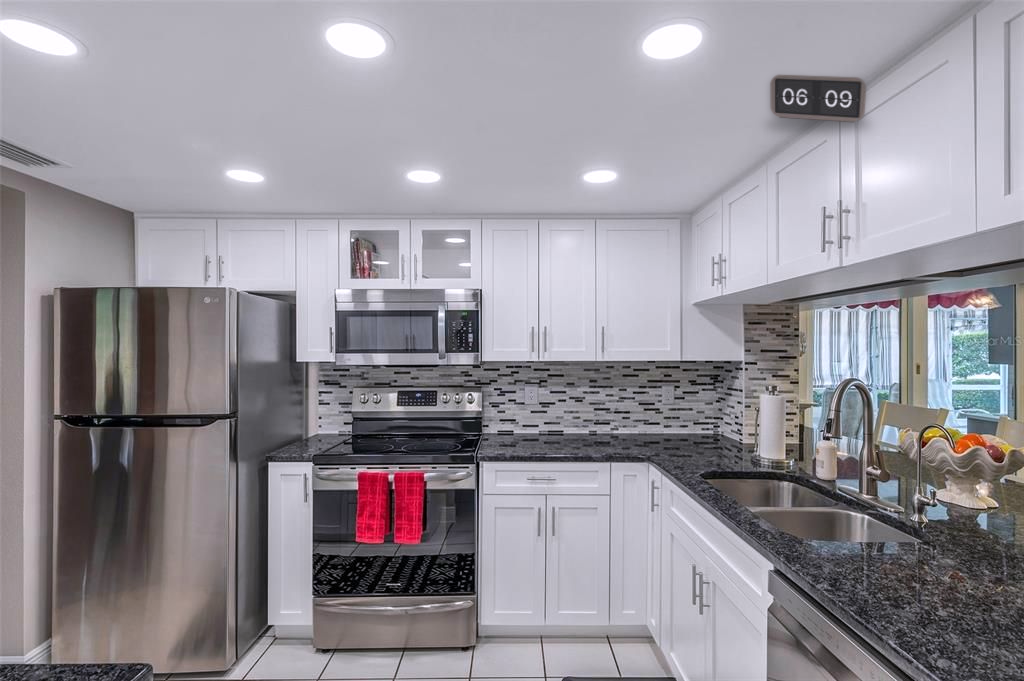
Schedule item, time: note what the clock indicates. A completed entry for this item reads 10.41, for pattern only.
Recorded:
6.09
